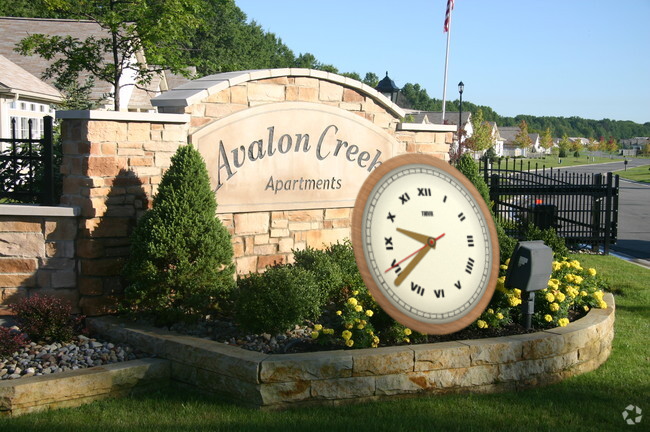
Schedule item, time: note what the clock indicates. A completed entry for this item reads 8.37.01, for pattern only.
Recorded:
9.38.41
